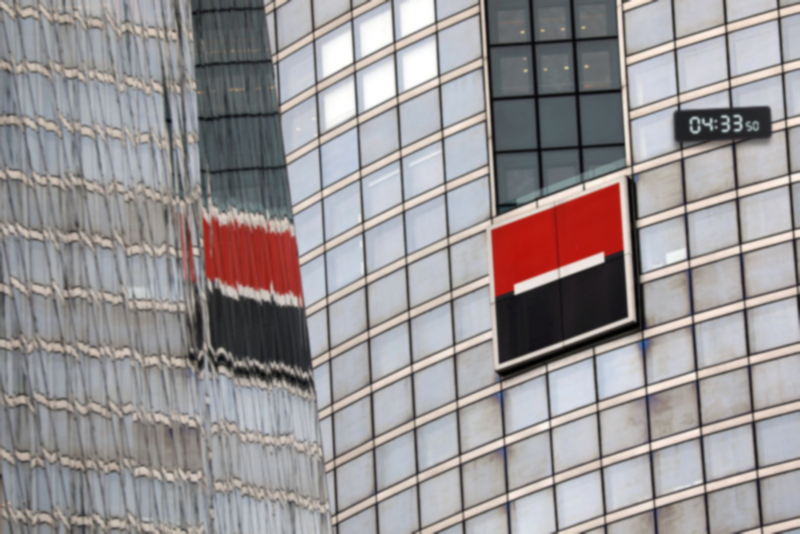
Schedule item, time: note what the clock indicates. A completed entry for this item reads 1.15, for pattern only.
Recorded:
4.33
